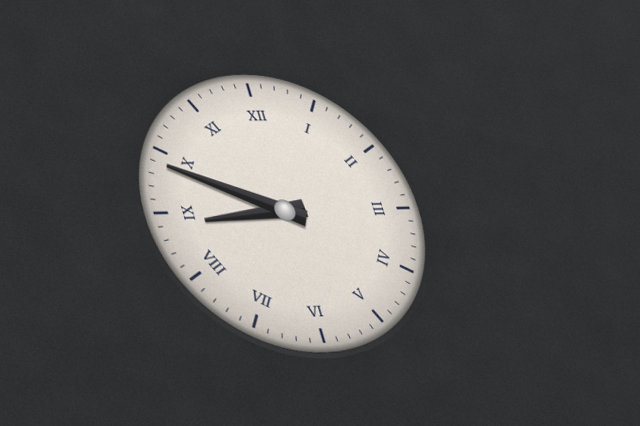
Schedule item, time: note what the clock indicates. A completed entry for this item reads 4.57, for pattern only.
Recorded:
8.49
